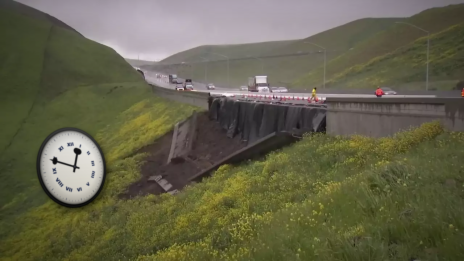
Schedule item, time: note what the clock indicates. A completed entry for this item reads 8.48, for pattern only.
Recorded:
12.49
